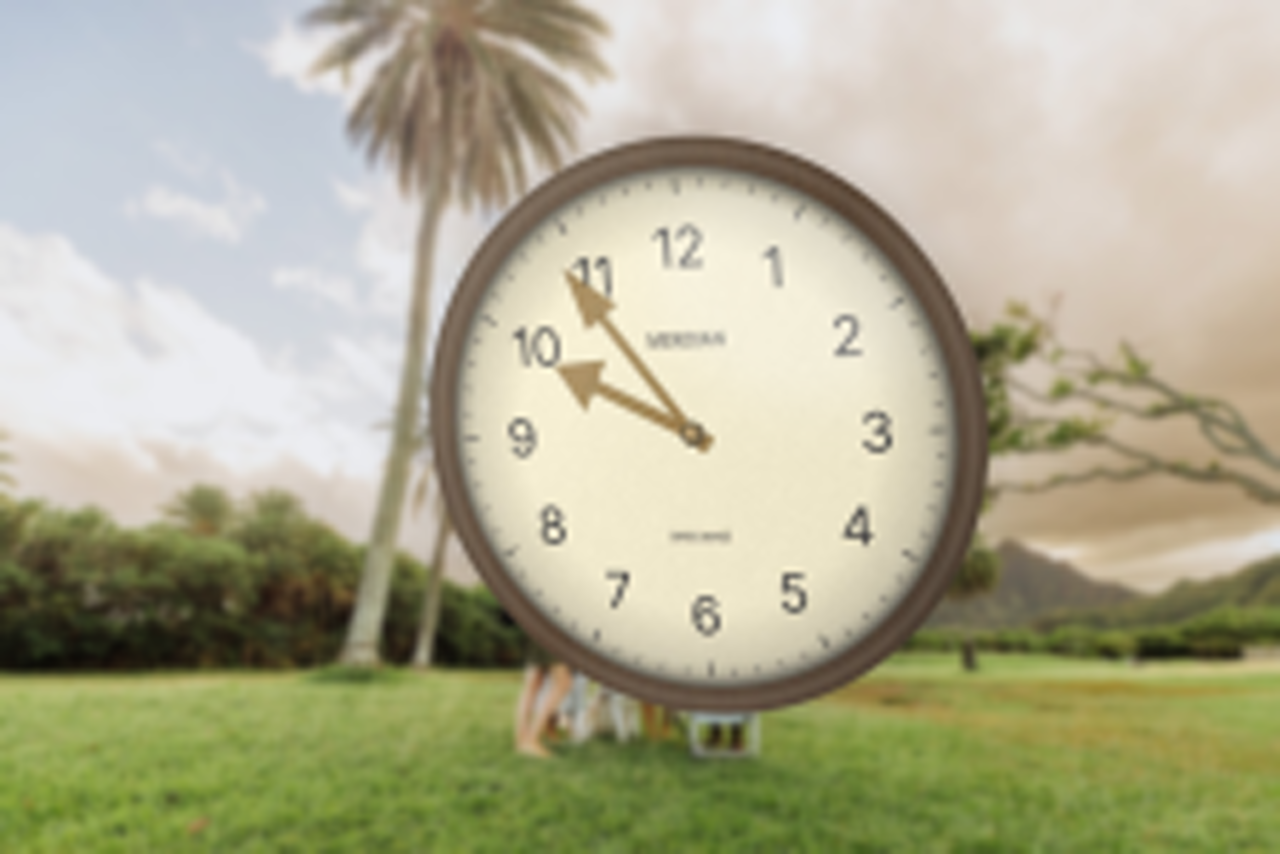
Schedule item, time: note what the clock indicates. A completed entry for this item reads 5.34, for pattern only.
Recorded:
9.54
